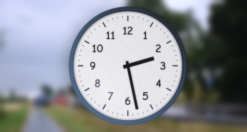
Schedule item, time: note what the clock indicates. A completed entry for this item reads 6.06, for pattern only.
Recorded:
2.28
